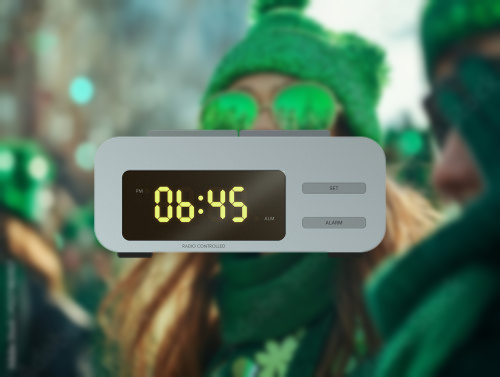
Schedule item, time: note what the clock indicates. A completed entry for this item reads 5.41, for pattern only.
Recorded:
6.45
